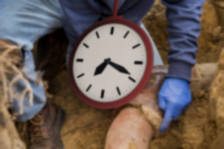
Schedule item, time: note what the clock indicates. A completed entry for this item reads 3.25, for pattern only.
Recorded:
7.19
